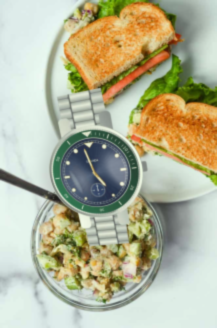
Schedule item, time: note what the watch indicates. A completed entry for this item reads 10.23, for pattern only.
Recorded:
4.58
